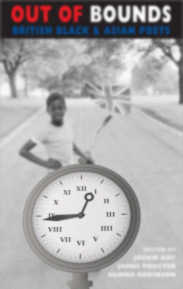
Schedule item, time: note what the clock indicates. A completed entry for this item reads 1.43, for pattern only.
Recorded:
12.44
